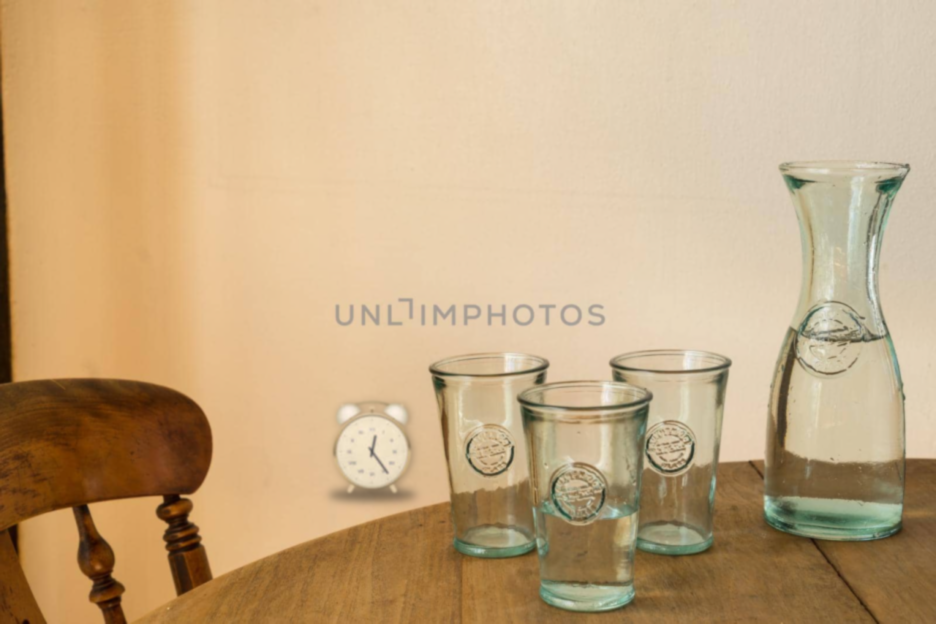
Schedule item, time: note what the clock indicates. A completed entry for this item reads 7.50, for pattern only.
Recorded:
12.24
